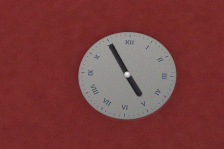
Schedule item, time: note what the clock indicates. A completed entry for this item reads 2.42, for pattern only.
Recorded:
4.55
